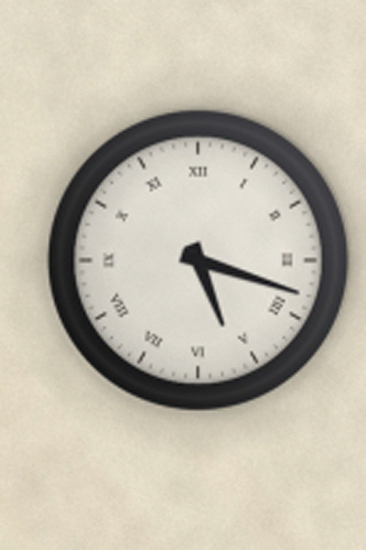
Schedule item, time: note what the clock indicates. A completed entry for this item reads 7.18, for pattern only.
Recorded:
5.18
